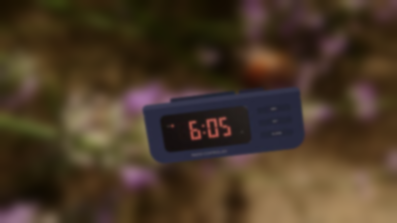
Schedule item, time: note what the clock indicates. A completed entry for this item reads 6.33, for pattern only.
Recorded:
6.05
